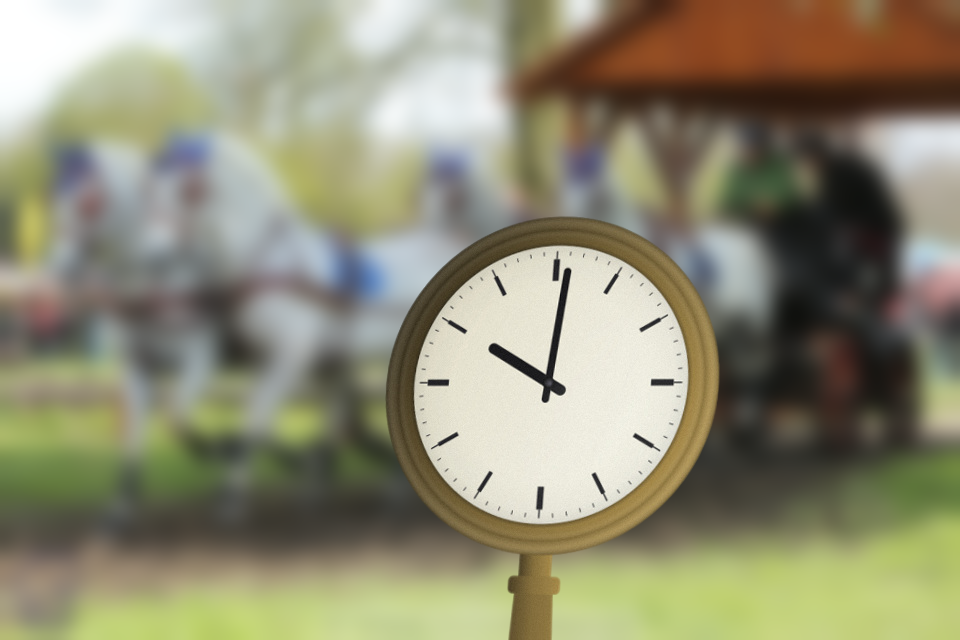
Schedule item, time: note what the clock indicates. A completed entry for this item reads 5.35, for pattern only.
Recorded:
10.01
